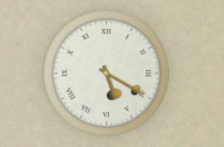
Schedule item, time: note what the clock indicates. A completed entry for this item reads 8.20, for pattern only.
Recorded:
5.20
